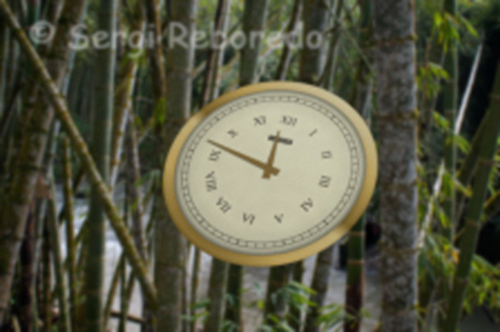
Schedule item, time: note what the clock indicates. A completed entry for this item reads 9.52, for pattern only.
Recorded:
11.47
